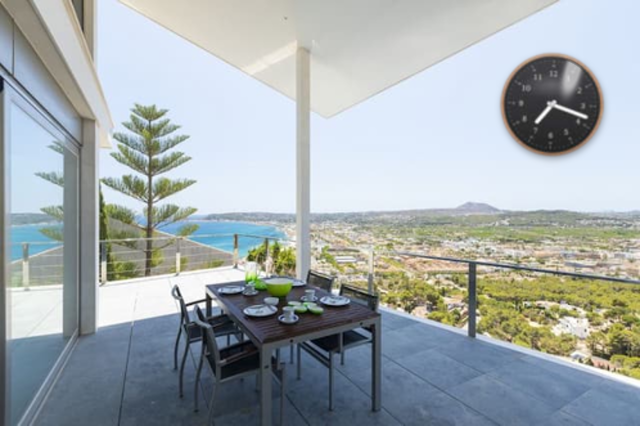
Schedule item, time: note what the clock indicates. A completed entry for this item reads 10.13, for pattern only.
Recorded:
7.18
